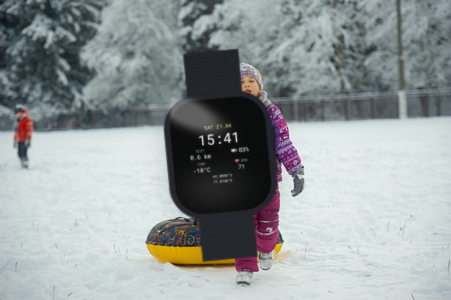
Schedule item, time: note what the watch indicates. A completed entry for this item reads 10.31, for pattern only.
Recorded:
15.41
